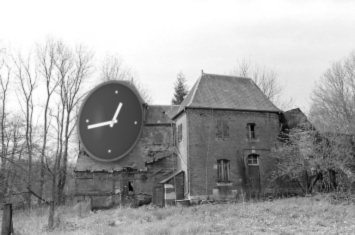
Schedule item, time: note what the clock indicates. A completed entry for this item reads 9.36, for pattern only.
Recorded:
12.43
